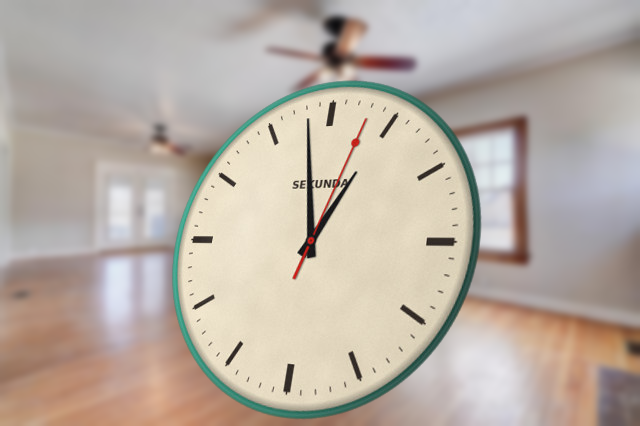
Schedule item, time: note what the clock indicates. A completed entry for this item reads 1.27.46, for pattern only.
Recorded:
12.58.03
